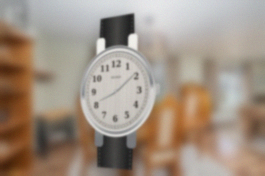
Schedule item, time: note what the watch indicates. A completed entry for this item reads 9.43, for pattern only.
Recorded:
8.09
